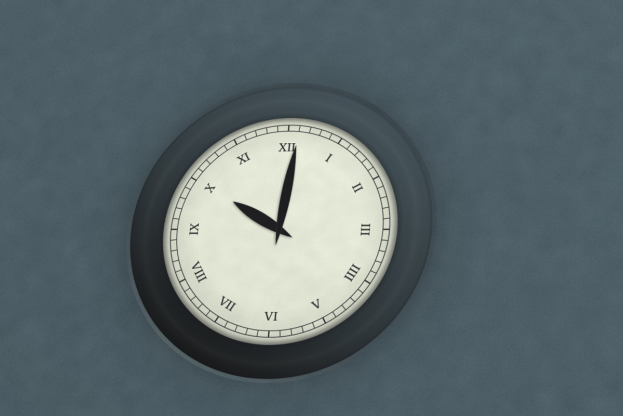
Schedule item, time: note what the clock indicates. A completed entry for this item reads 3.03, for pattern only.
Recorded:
10.01
